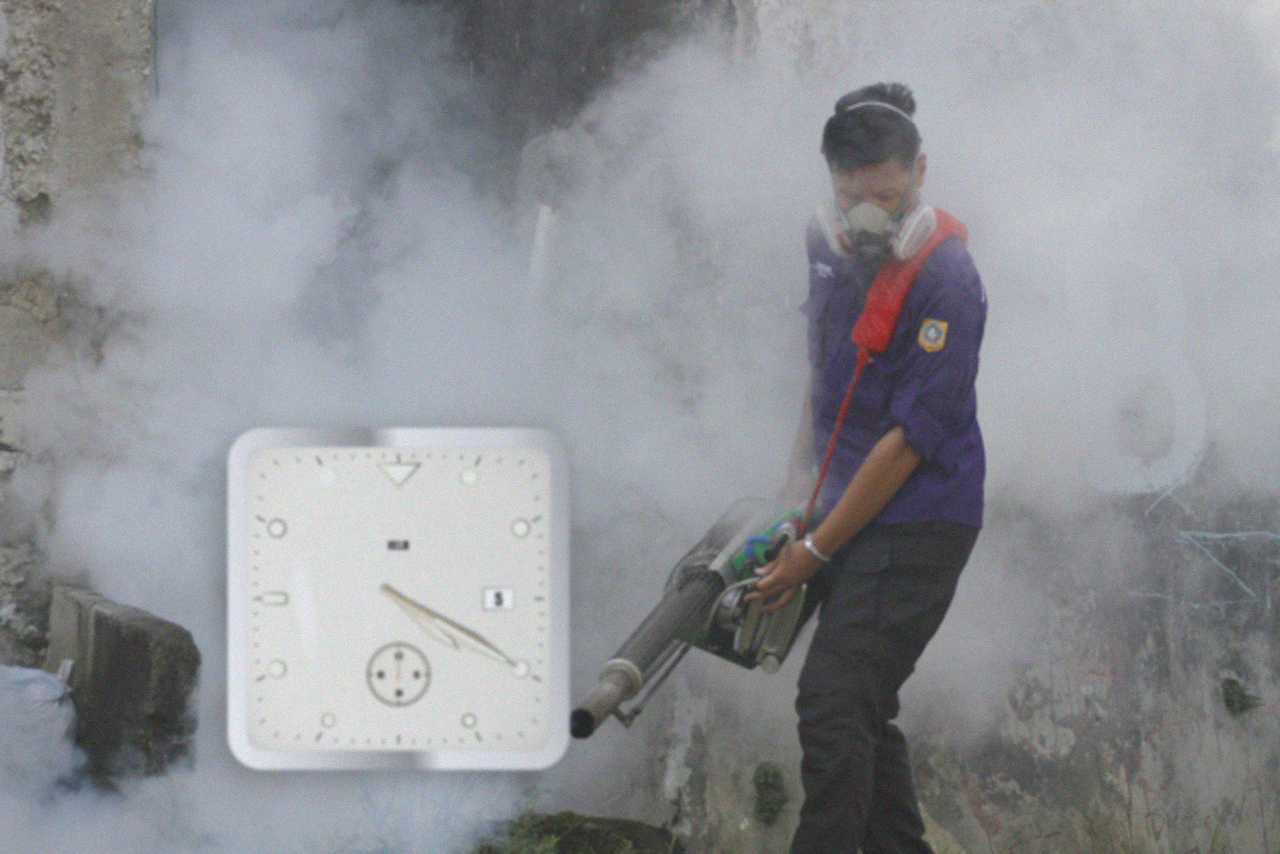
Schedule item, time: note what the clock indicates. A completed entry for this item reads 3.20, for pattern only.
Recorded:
4.20
